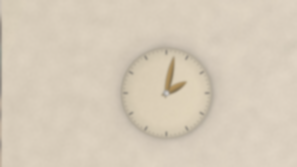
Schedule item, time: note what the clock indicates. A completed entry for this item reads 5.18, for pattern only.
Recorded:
2.02
